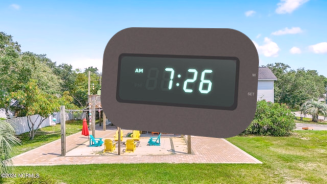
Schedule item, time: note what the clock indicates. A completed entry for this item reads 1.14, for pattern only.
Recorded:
7.26
